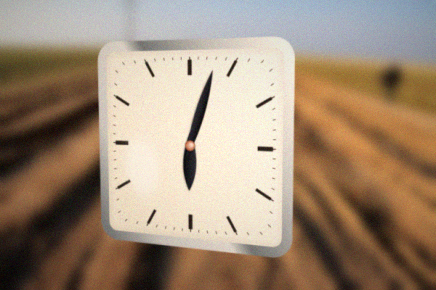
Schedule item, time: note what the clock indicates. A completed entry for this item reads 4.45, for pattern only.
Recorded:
6.03
